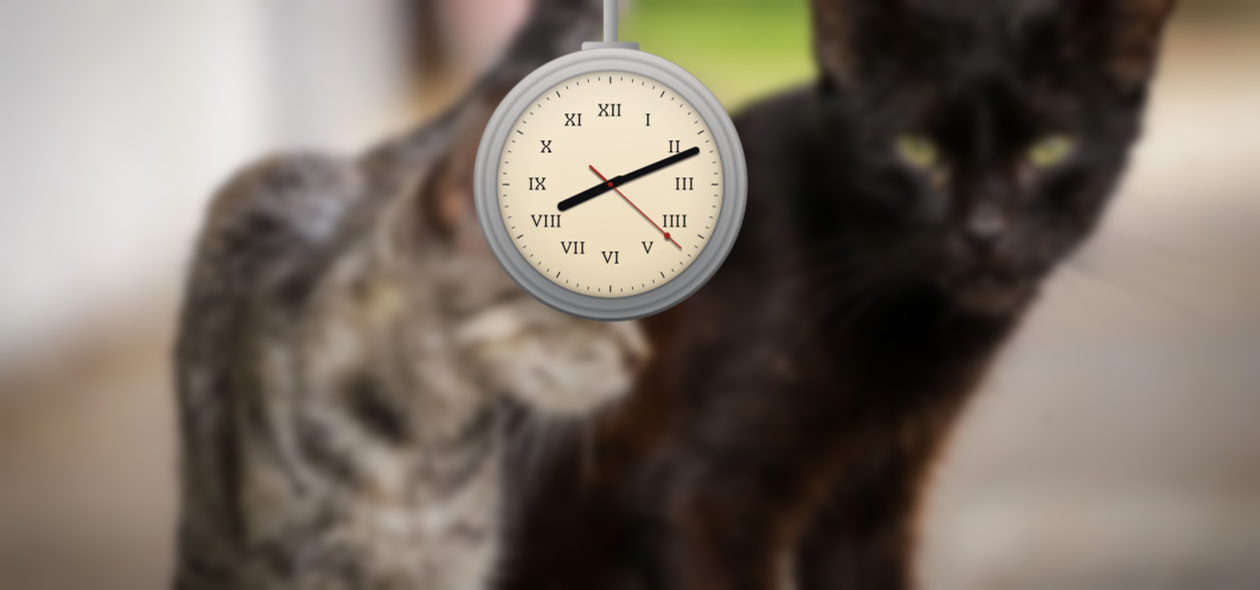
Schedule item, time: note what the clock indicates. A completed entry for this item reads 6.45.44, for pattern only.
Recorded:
8.11.22
